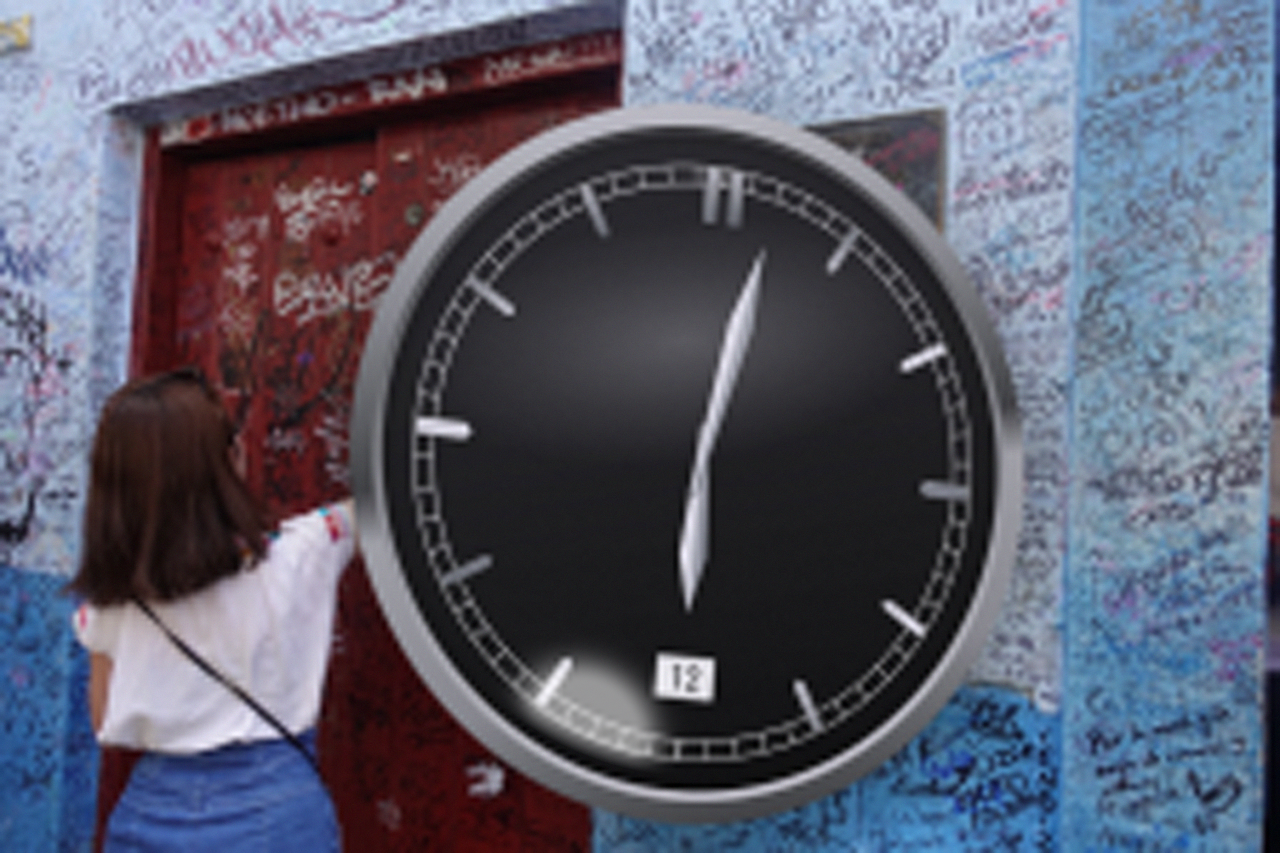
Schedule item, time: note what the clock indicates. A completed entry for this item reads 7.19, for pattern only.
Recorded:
6.02
